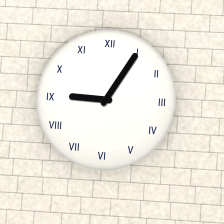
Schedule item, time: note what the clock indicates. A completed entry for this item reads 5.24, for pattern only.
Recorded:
9.05
